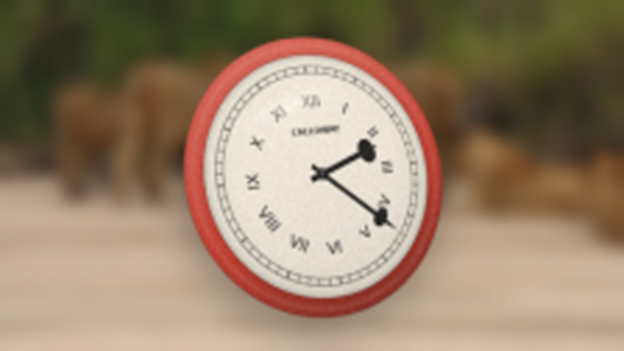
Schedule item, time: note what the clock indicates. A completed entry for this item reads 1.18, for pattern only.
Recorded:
2.22
